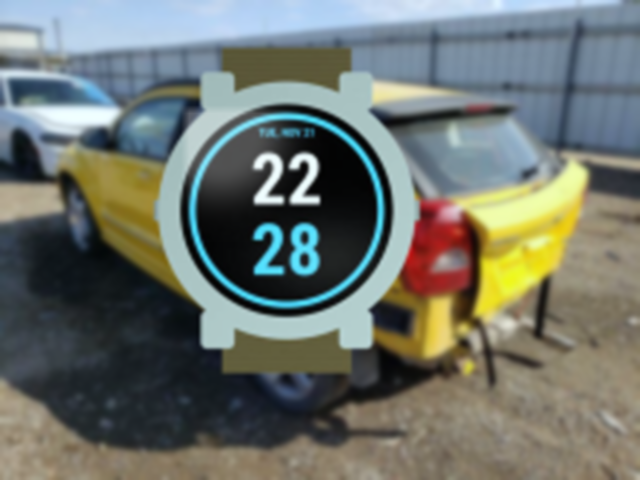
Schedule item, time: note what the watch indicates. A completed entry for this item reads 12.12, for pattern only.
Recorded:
22.28
